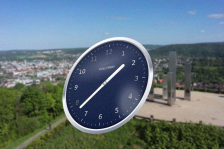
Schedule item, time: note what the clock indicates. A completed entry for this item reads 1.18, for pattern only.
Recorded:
1.38
